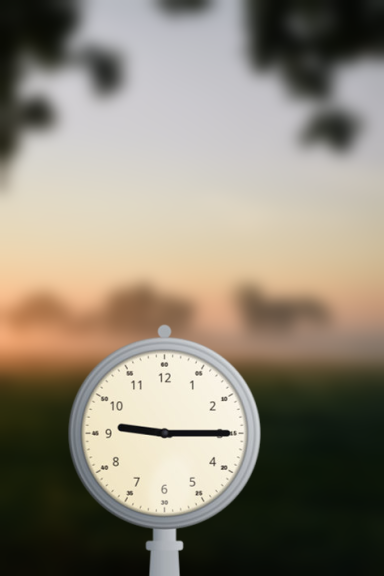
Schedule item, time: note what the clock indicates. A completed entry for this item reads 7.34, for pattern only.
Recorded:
9.15
